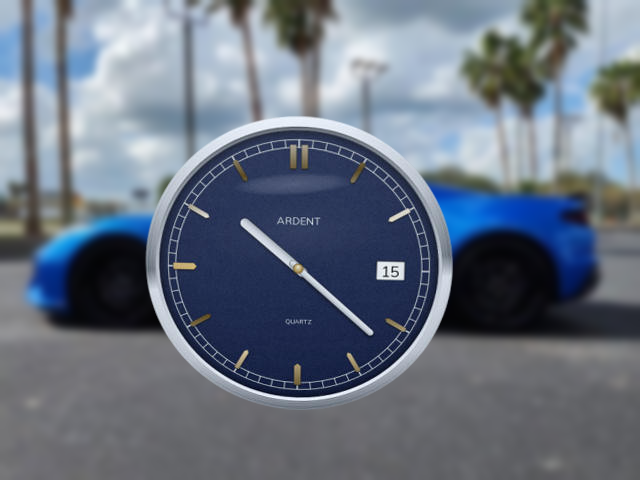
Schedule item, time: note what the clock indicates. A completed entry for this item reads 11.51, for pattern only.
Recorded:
10.22
